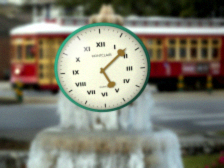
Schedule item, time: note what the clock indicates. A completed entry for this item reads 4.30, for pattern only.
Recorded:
5.08
